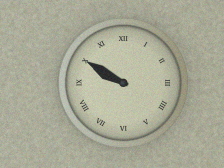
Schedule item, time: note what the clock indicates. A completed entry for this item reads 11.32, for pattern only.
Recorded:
9.50
